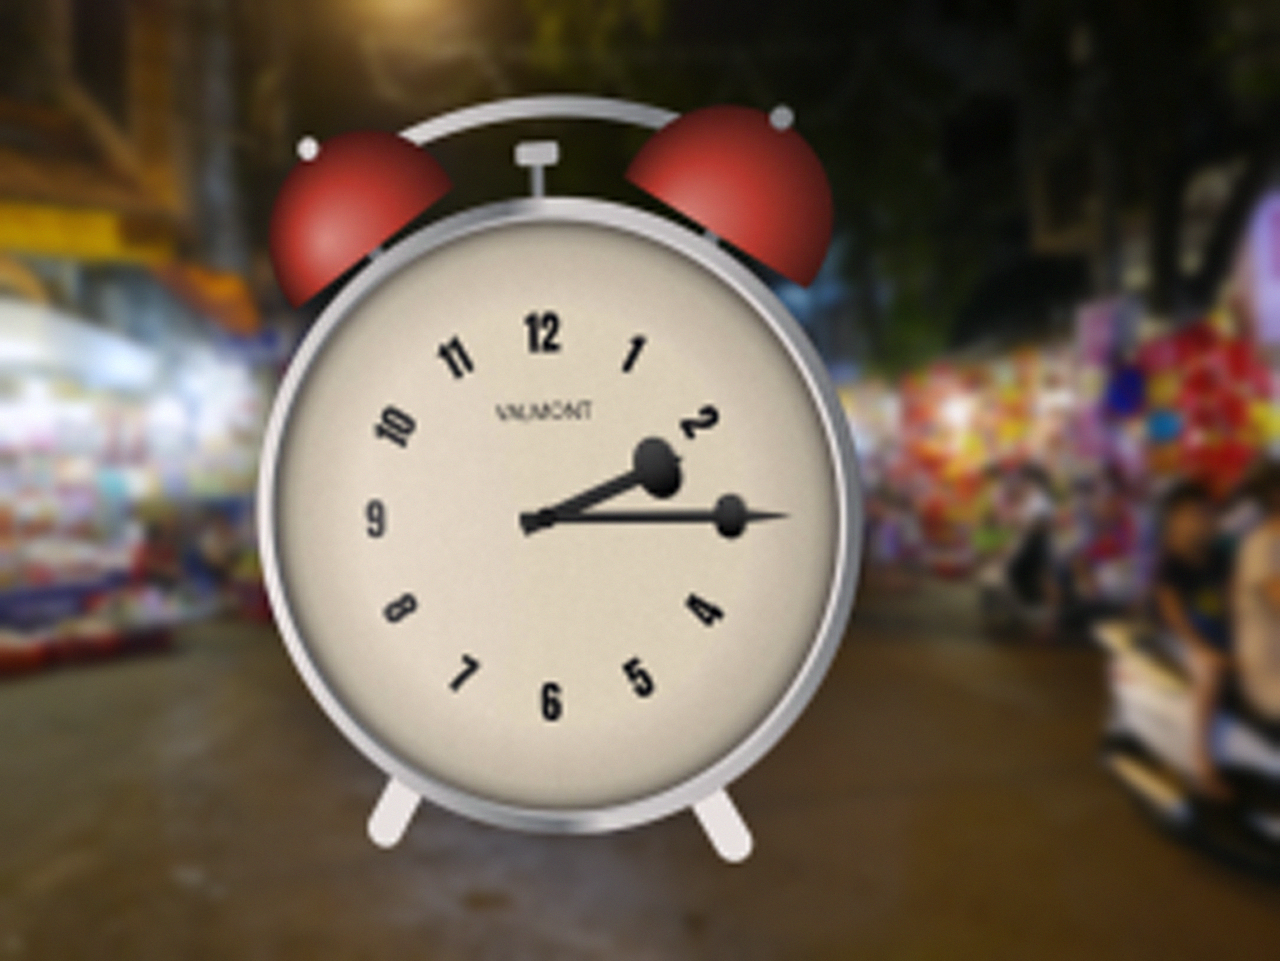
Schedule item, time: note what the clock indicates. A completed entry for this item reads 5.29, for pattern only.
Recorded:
2.15
